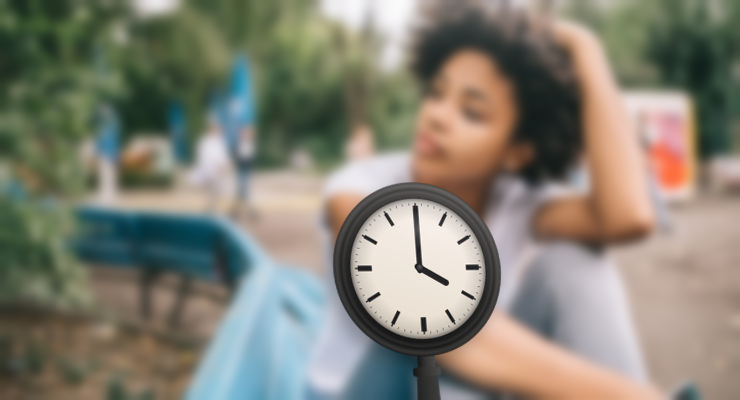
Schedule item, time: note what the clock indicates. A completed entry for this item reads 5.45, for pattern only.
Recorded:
4.00
